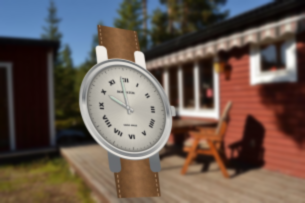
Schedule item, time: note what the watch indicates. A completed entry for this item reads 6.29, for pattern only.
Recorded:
9.59
